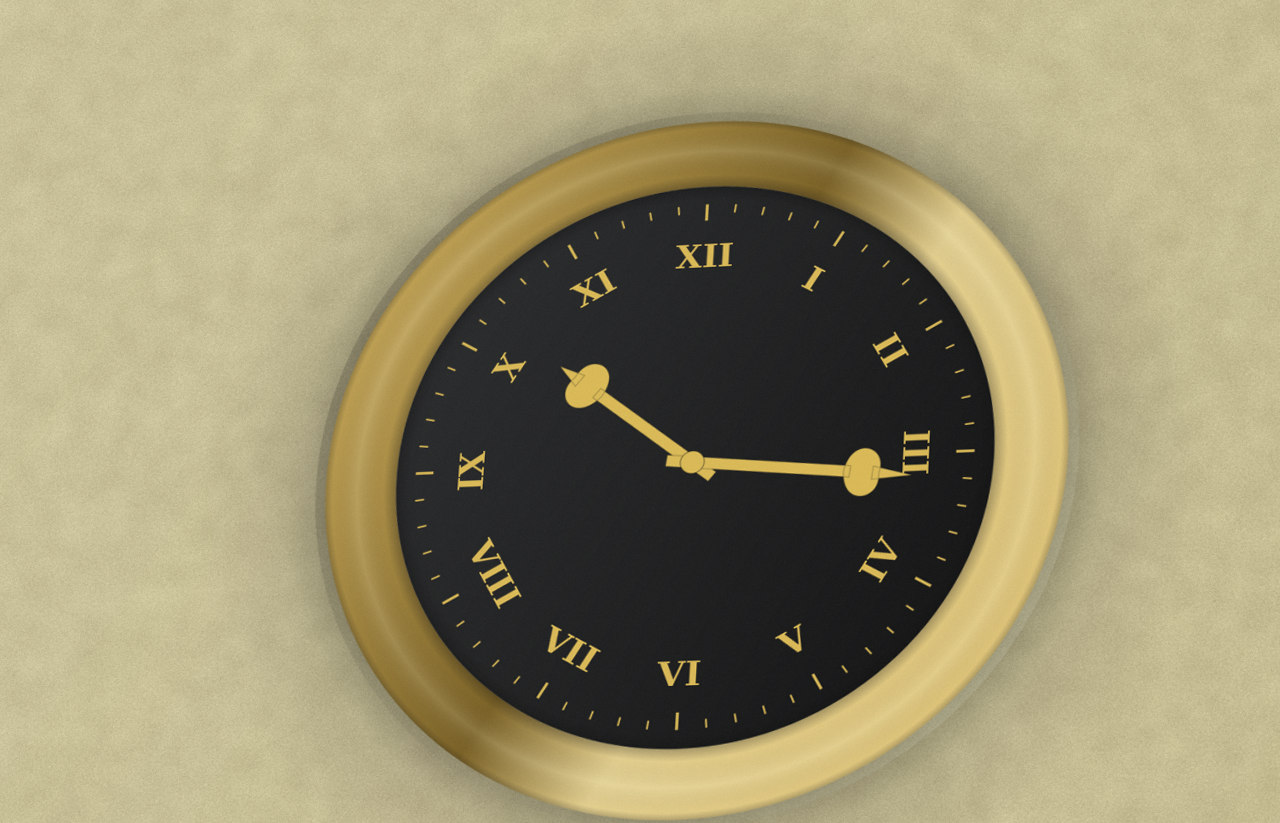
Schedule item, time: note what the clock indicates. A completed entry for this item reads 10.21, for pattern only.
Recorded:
10.16
